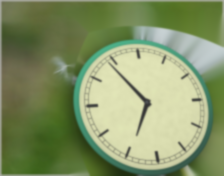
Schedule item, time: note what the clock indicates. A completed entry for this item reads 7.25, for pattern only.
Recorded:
6.54
